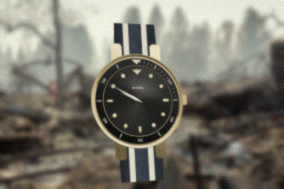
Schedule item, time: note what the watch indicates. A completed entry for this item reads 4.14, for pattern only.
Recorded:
9.50
